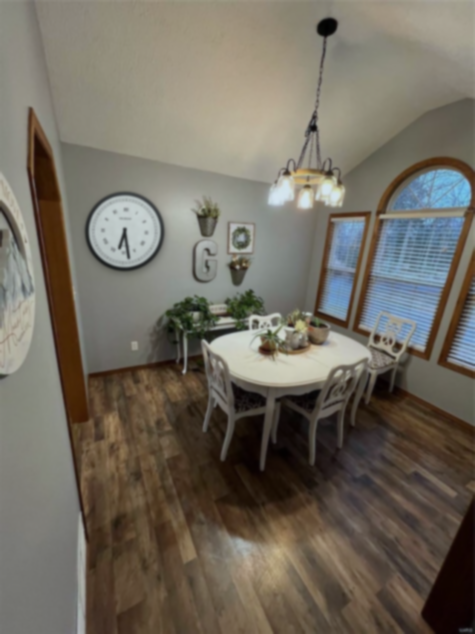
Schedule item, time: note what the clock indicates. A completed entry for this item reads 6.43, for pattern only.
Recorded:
6.28
